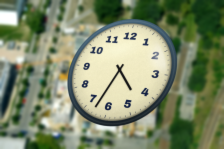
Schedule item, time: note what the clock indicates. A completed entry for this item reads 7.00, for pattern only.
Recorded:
4.33
